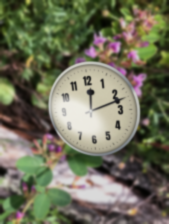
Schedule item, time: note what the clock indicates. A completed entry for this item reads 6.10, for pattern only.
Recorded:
12.12
